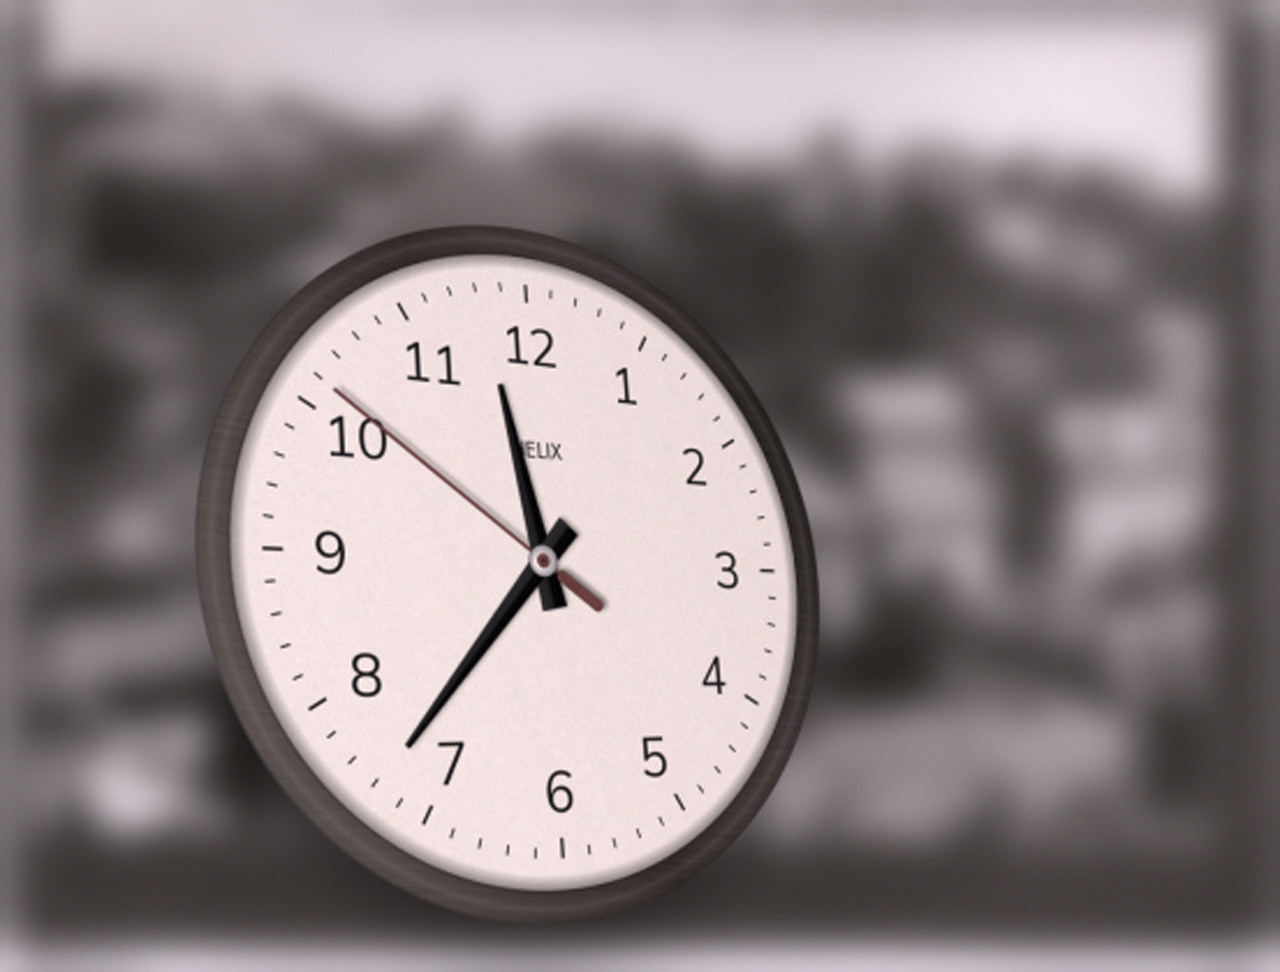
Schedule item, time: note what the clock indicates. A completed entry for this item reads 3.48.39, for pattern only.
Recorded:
11.36.51
